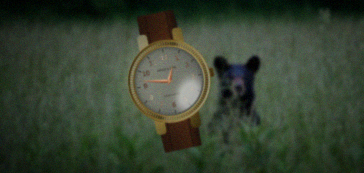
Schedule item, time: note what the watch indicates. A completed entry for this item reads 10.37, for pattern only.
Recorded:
12.47
